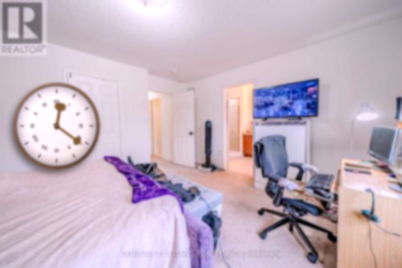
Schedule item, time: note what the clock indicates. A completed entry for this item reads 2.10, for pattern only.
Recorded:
12.21
